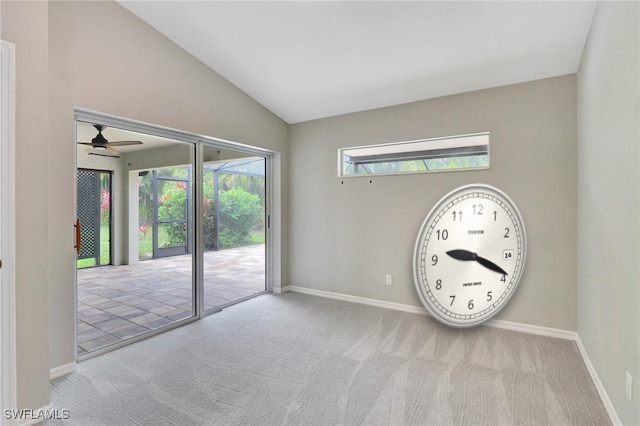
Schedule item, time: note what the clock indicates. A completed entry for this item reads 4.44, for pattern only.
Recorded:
9.19
